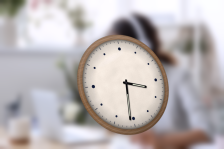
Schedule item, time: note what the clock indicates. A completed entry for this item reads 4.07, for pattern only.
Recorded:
3.31
